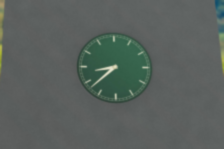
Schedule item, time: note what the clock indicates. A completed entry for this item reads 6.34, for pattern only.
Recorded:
8.38
